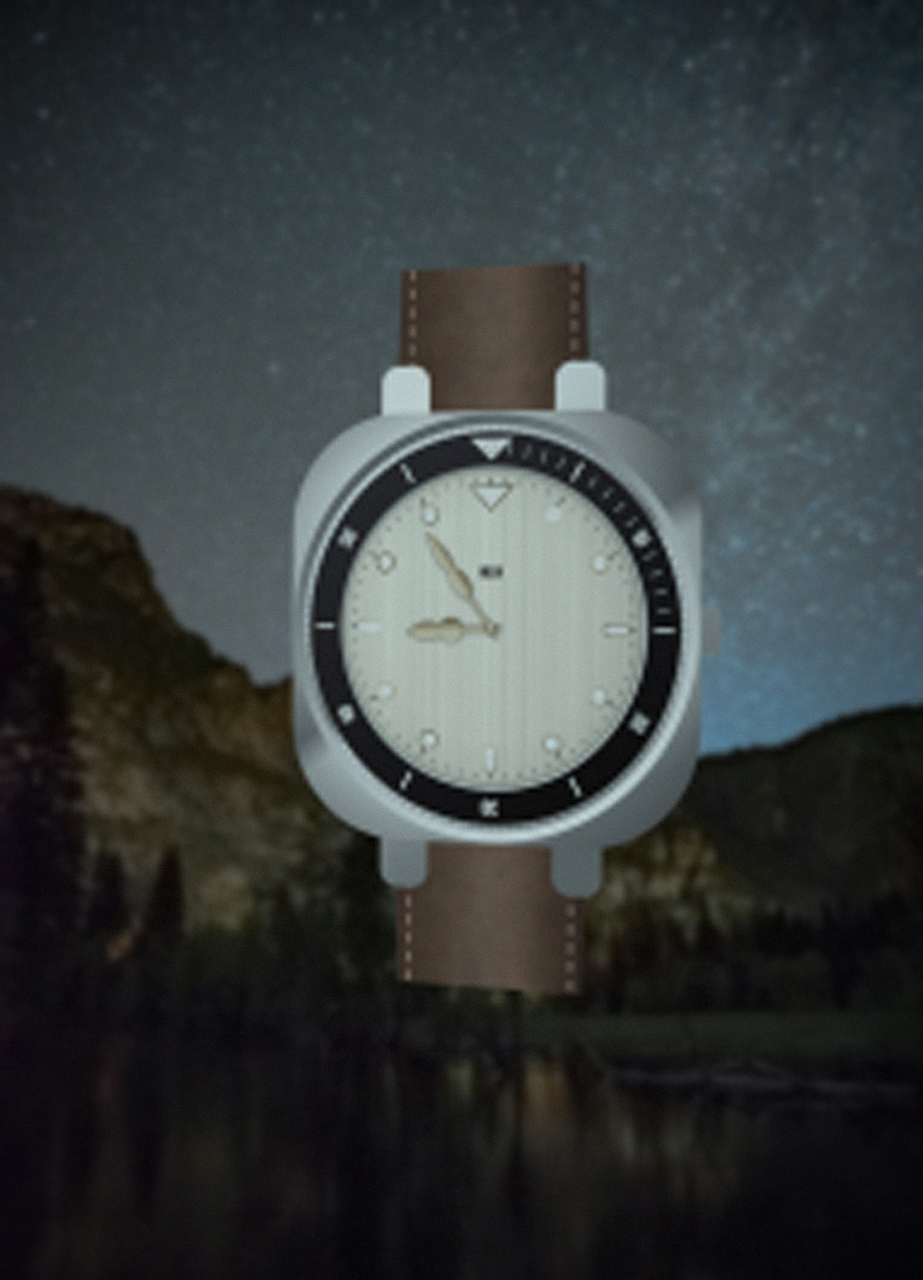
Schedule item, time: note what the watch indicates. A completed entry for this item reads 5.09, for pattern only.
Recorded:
8.54
